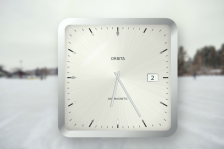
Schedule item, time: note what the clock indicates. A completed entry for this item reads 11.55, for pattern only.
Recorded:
6.25
